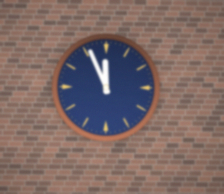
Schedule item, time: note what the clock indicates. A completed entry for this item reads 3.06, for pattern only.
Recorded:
11.56
